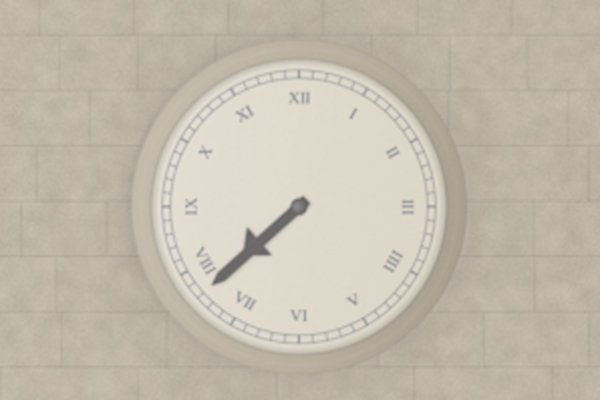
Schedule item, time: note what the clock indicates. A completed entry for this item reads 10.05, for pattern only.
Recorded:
7.38
